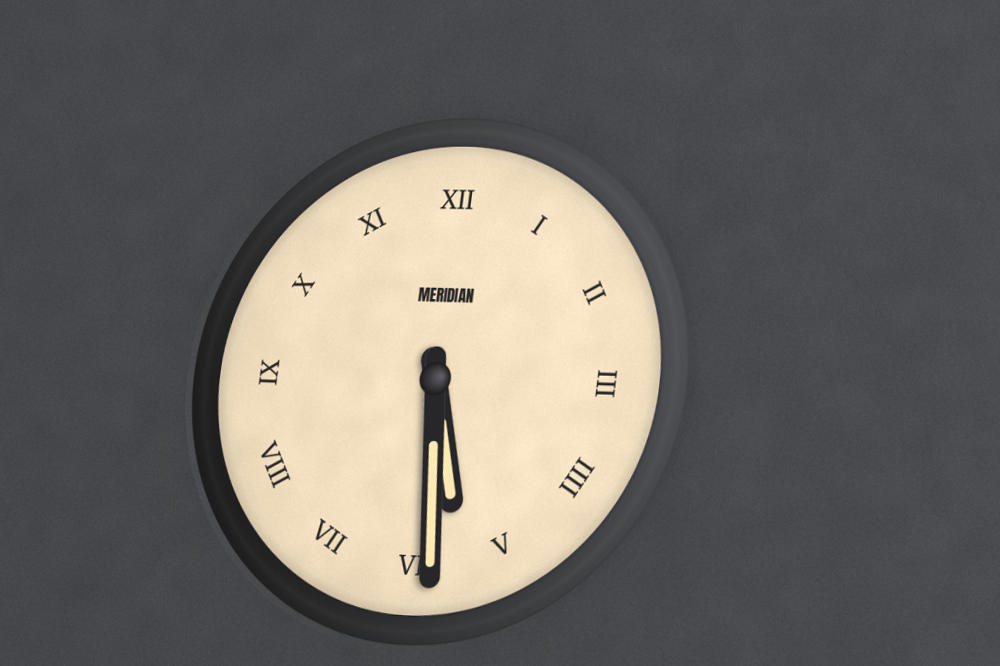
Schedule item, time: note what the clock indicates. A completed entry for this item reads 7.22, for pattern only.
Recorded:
5.29
